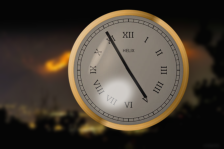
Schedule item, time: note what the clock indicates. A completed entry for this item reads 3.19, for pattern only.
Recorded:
4.55
